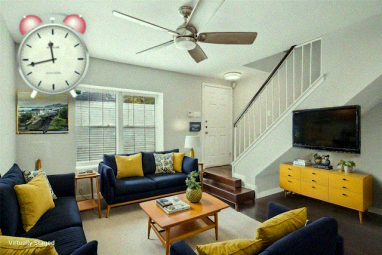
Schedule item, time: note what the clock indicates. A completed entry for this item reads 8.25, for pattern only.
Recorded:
11.43
